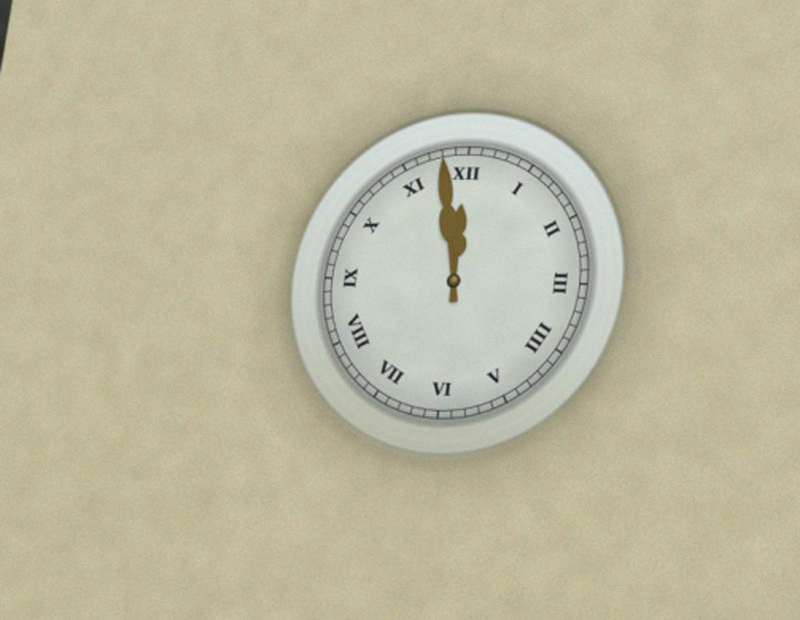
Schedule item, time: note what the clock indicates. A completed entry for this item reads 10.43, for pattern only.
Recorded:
11.58
